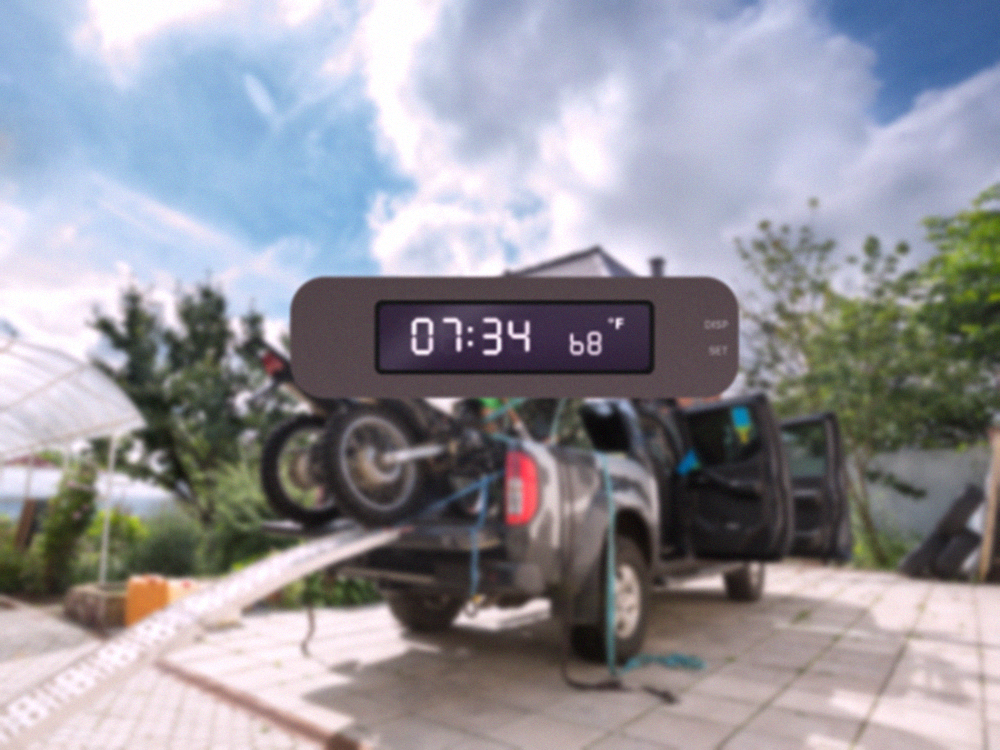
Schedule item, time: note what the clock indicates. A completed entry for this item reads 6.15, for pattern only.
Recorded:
7.34
